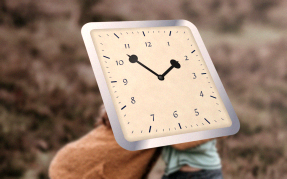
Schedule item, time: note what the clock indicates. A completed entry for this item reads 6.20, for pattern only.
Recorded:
1.53
